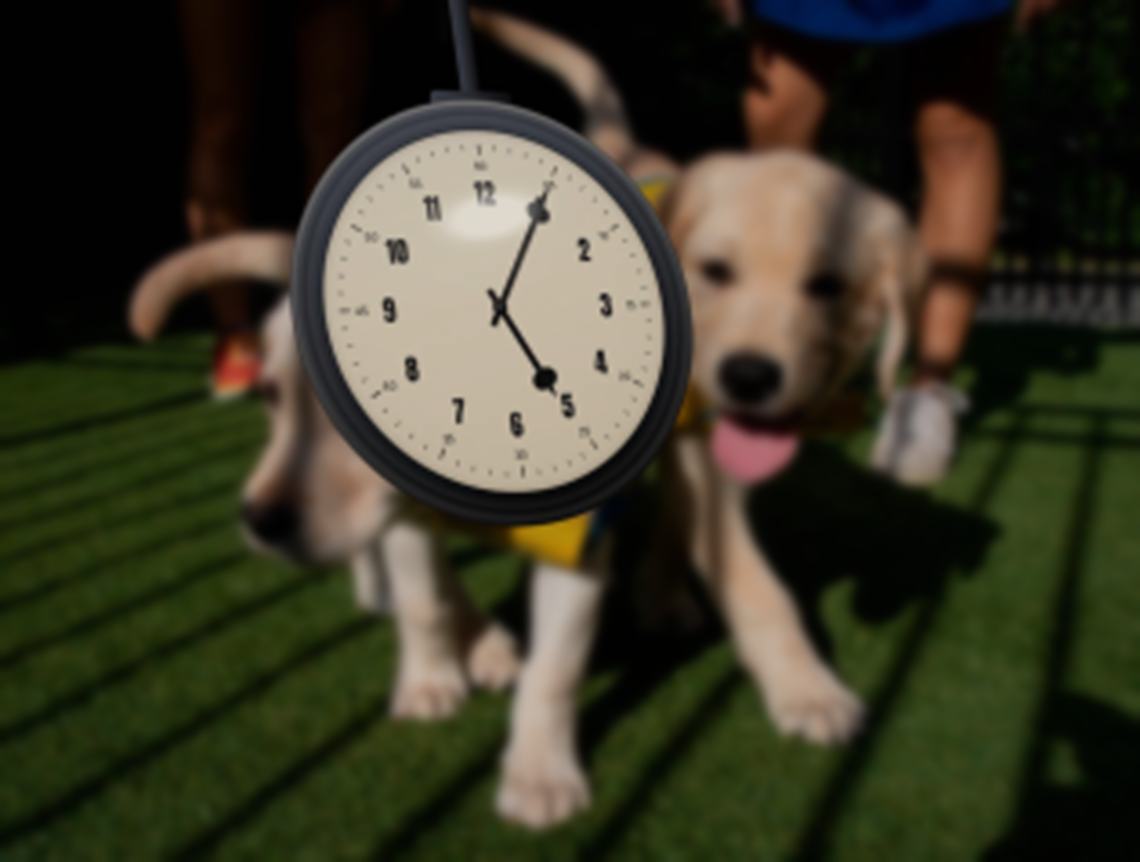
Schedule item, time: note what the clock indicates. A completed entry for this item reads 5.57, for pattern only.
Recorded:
5.05
